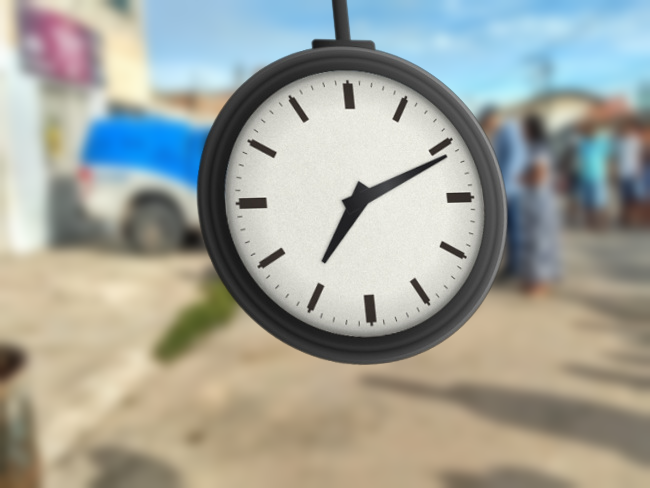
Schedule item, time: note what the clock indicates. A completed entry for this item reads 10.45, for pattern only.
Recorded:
7.11
